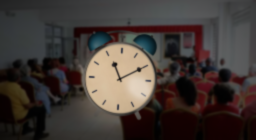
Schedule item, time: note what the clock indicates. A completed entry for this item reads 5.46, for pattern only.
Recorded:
11.10
